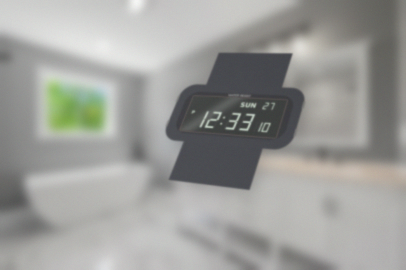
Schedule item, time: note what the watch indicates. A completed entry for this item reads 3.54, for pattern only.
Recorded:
12.33
